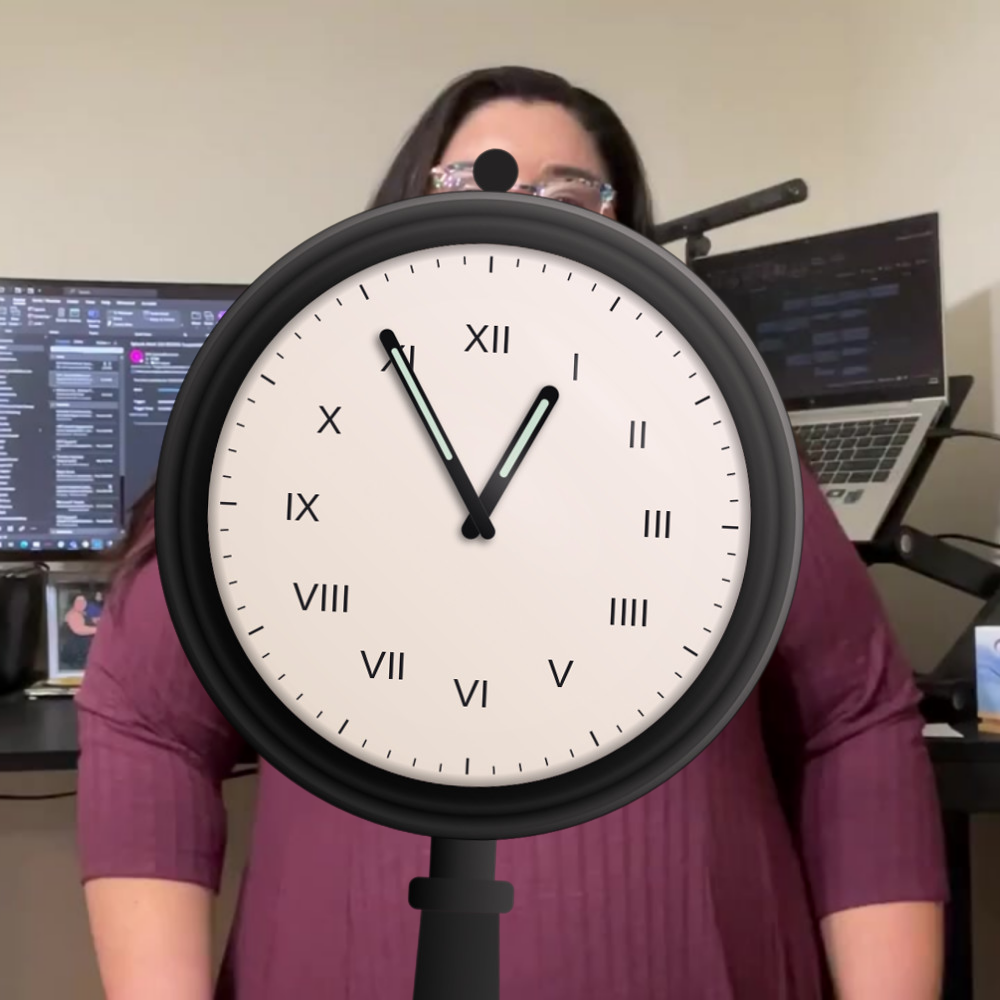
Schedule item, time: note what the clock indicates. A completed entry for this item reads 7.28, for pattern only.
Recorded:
12.55
